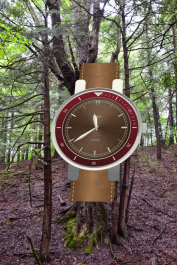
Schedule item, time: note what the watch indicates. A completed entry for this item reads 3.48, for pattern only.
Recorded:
11.39
